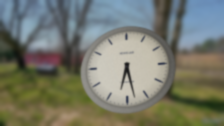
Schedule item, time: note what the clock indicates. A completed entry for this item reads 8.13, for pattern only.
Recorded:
6.28
